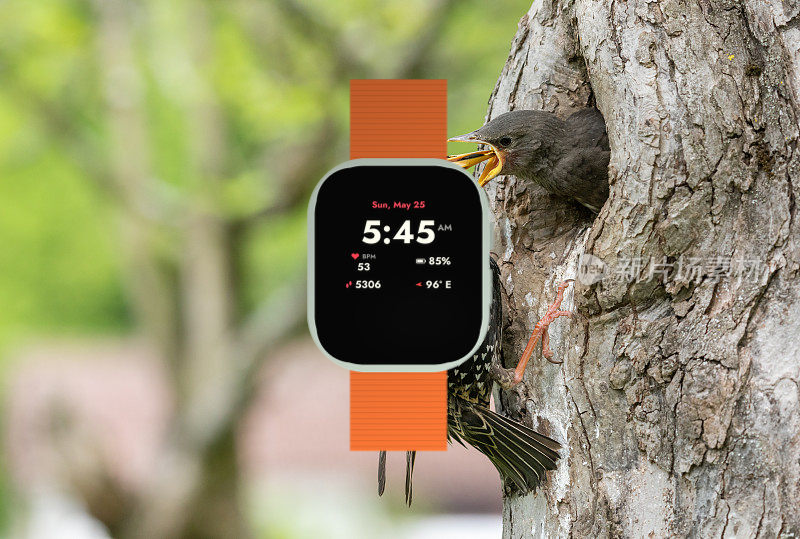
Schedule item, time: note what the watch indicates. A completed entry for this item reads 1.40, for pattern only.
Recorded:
5.45
